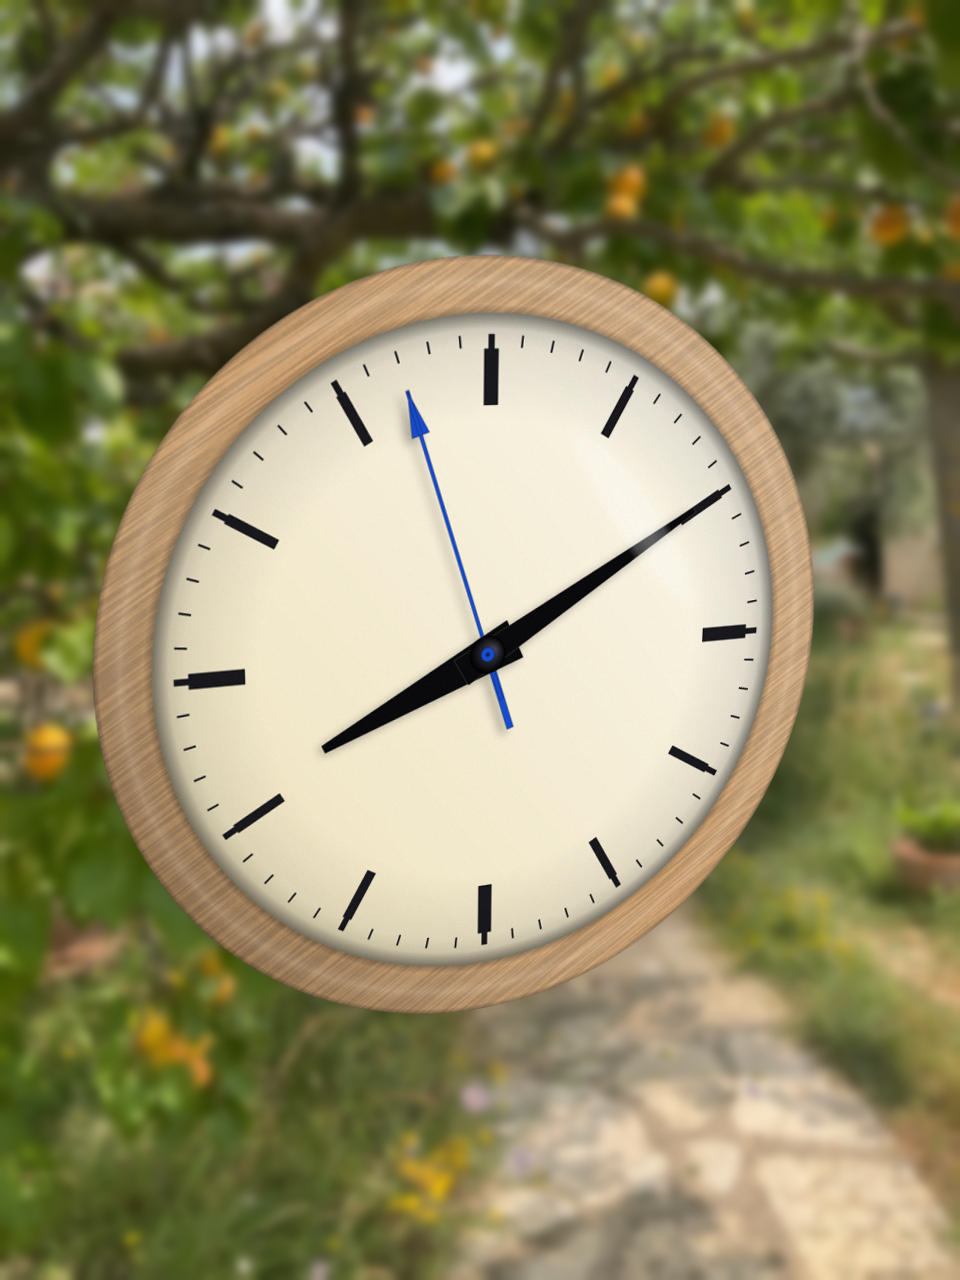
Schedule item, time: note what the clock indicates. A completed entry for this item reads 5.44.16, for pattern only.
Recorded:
8.09.57
